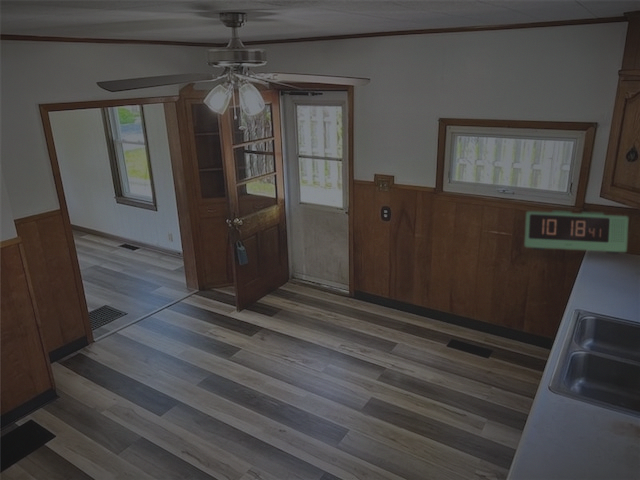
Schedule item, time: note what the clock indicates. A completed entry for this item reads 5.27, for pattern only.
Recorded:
10.18
